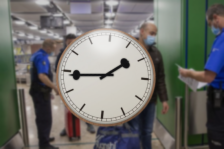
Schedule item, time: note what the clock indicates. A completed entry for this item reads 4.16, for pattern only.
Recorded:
1.44
